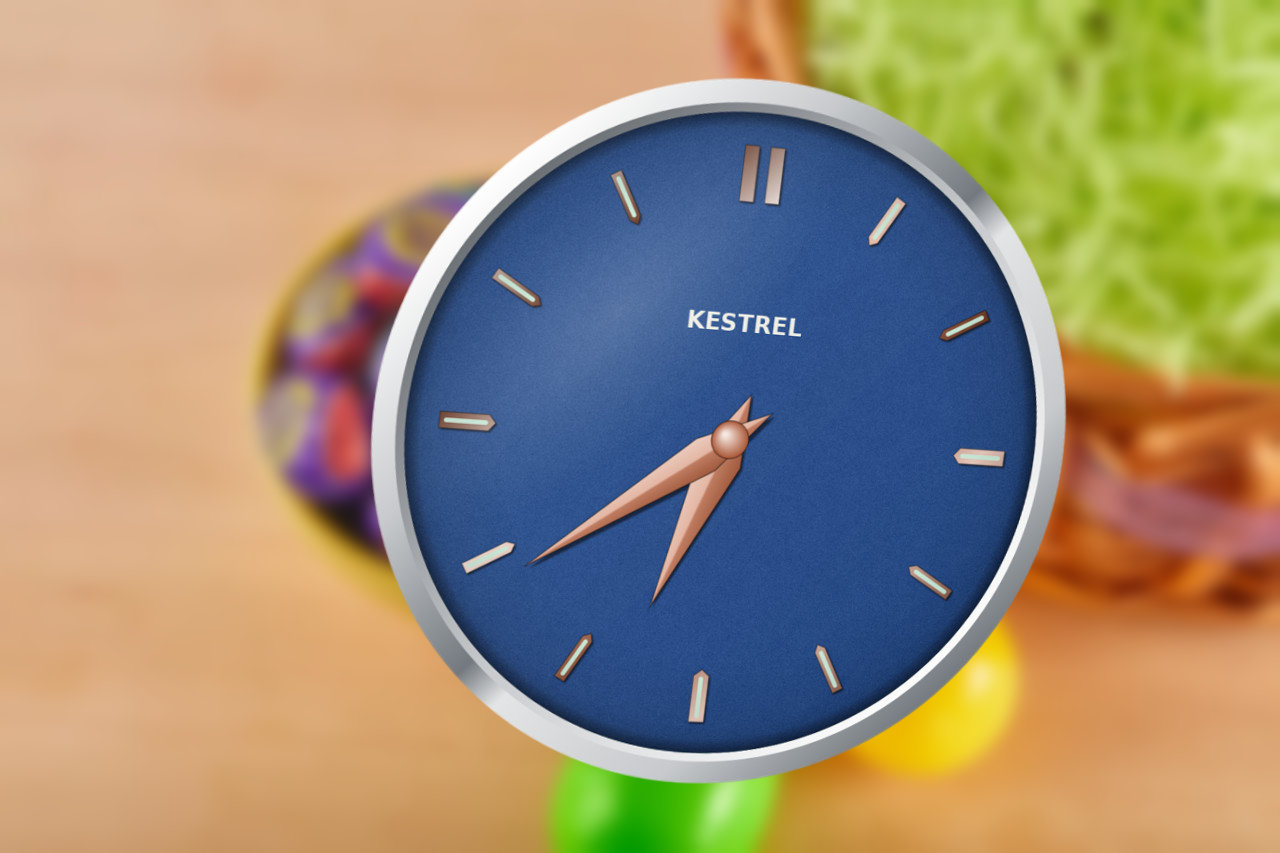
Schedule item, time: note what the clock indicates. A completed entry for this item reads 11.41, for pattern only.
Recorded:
6.39
